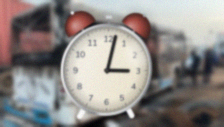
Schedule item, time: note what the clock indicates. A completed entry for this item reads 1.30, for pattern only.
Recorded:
3.02
